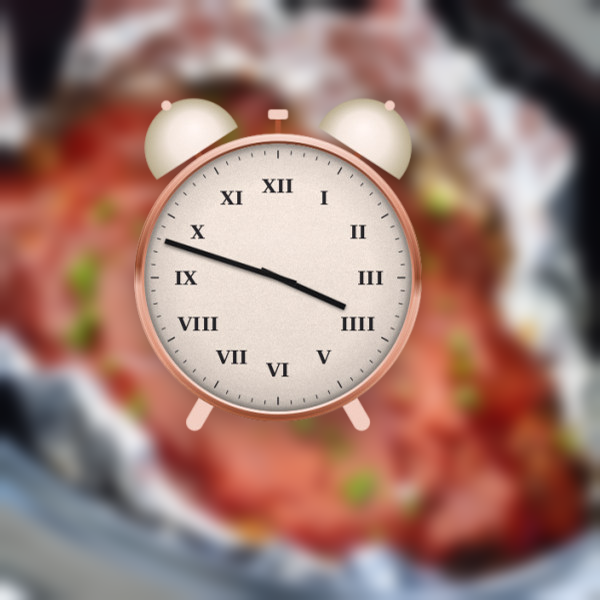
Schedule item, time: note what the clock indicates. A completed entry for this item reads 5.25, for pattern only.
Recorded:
3.48
